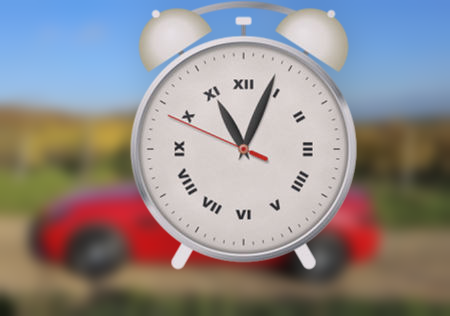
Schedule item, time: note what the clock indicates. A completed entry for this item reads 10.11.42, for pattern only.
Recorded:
11.03.49
